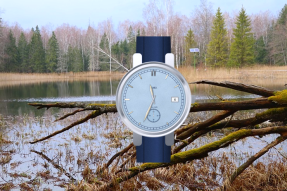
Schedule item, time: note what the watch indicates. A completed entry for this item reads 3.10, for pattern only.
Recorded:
11.34
